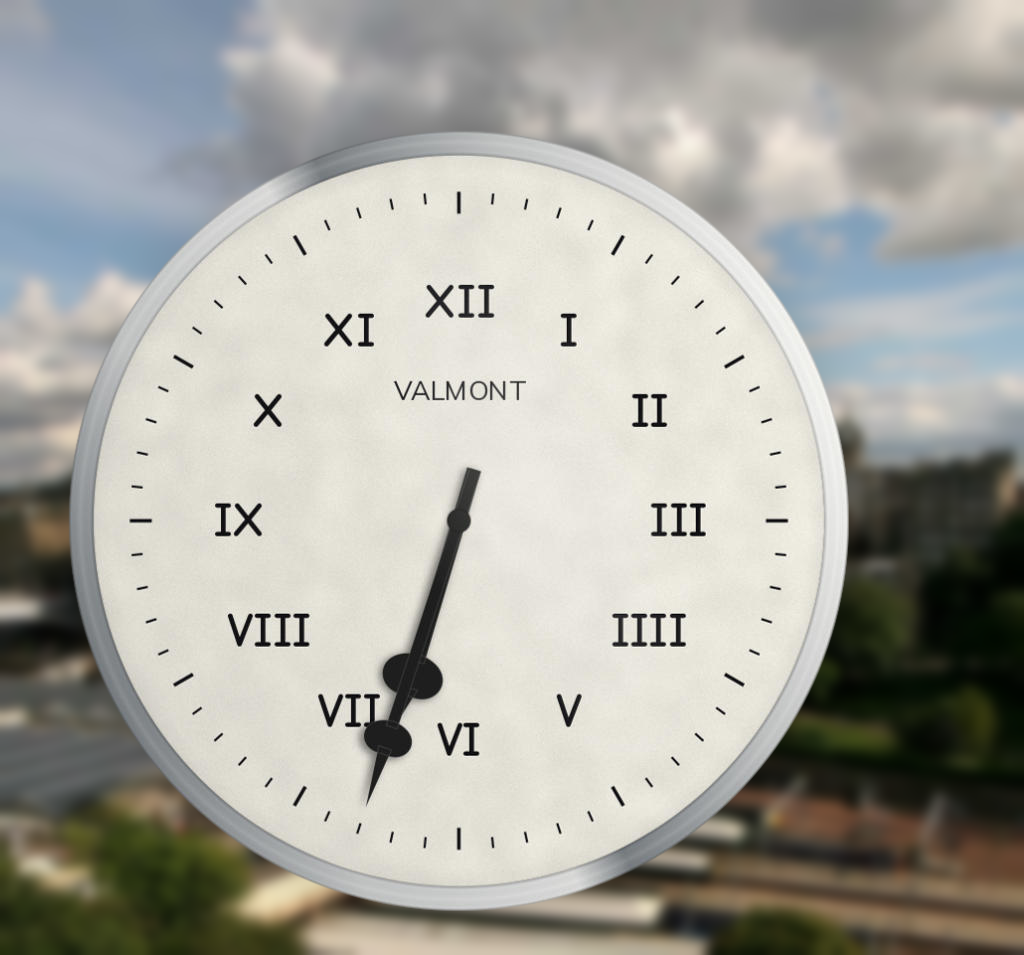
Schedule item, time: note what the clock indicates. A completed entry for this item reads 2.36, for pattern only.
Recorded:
6.33
